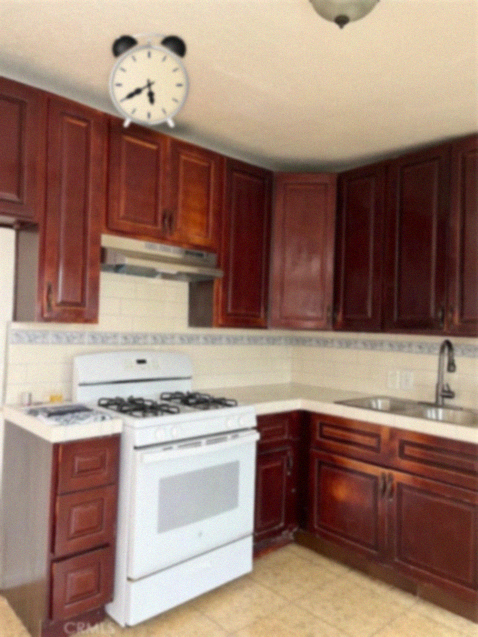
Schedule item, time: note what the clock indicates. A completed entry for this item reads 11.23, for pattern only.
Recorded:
5.40
